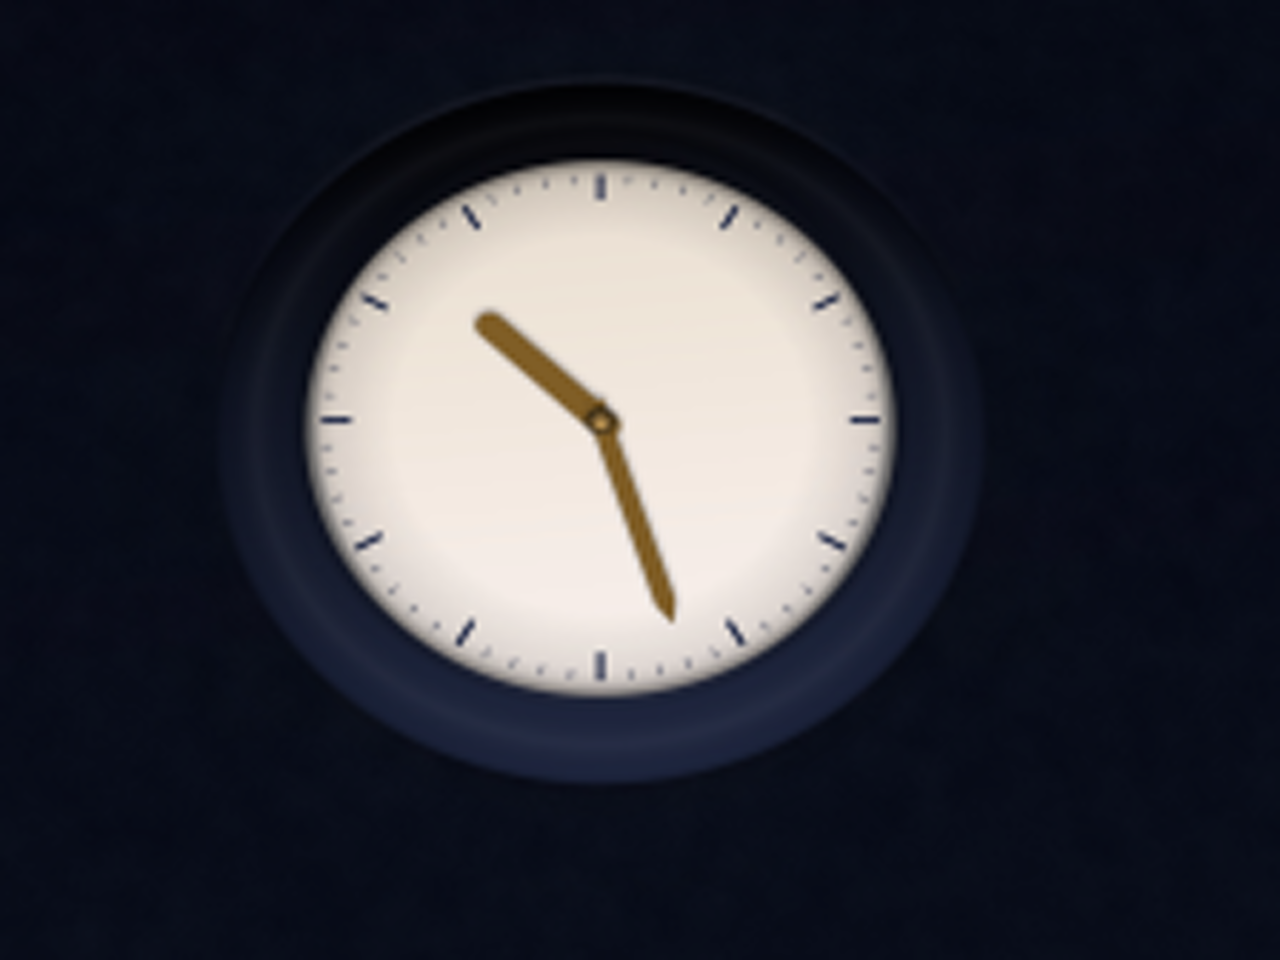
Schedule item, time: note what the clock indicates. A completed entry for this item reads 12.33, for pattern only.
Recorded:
10.27
